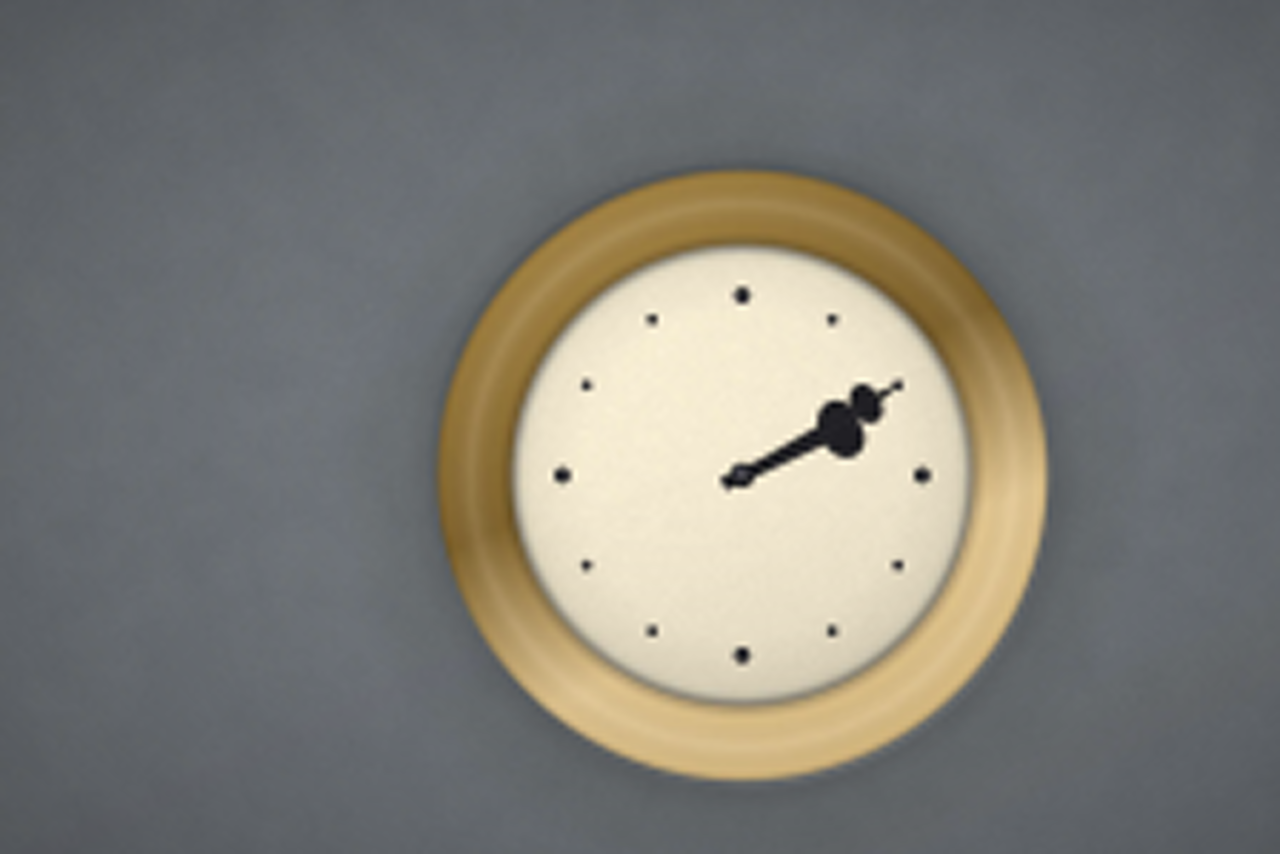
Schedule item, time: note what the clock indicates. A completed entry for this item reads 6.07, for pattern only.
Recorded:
2.10
